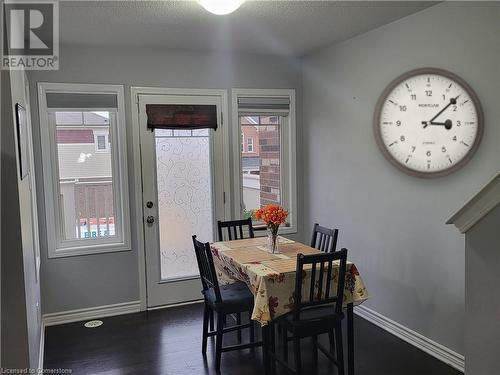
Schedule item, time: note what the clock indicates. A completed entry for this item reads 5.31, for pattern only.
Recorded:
3.08
